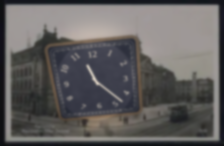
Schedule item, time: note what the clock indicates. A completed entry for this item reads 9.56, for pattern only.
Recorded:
11.23
